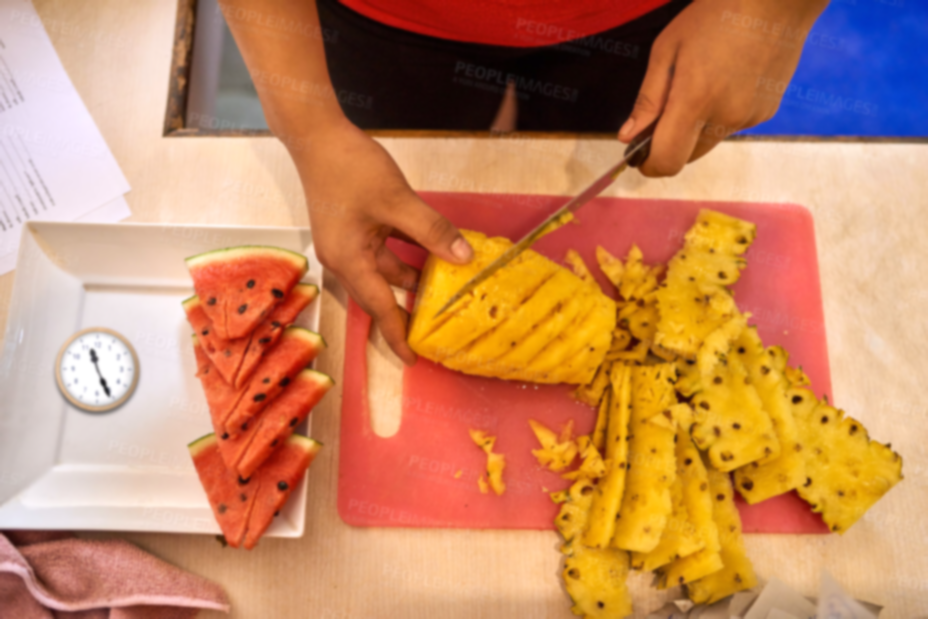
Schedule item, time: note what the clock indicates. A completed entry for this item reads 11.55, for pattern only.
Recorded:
11.26
